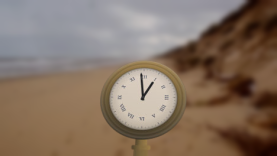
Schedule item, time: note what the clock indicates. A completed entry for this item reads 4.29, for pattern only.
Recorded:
12.59
